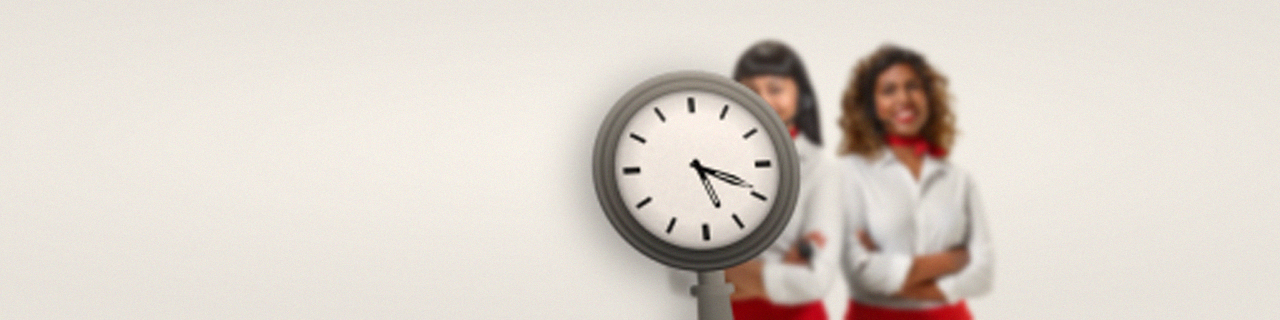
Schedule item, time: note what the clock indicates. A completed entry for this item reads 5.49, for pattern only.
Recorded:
5.19
